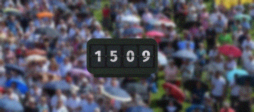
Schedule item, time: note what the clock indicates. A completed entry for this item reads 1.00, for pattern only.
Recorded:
15.09
